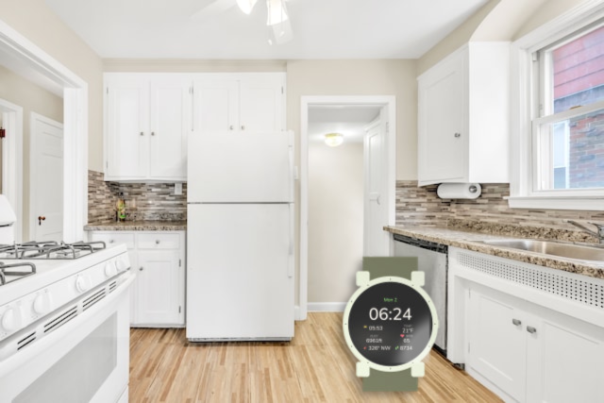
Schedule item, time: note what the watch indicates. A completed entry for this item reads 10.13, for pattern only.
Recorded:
6.24
